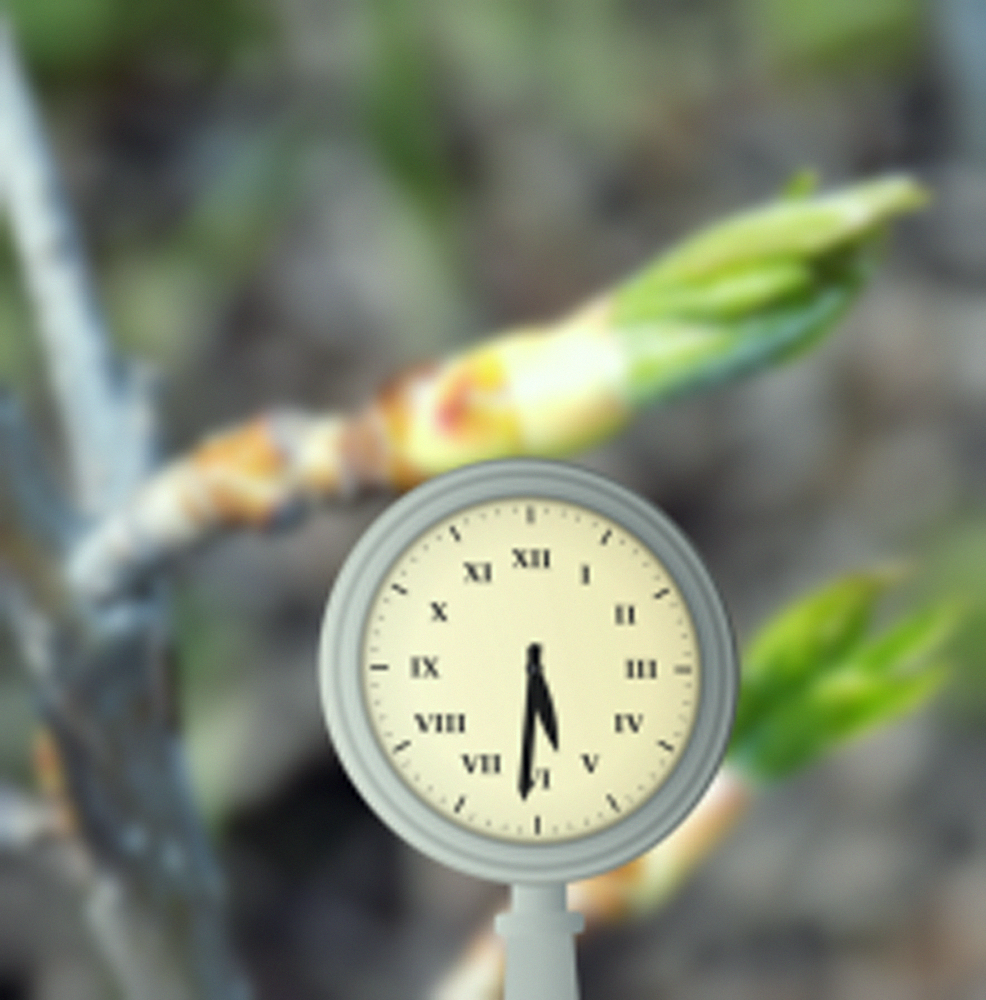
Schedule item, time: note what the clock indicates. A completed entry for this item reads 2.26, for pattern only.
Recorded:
5.31
